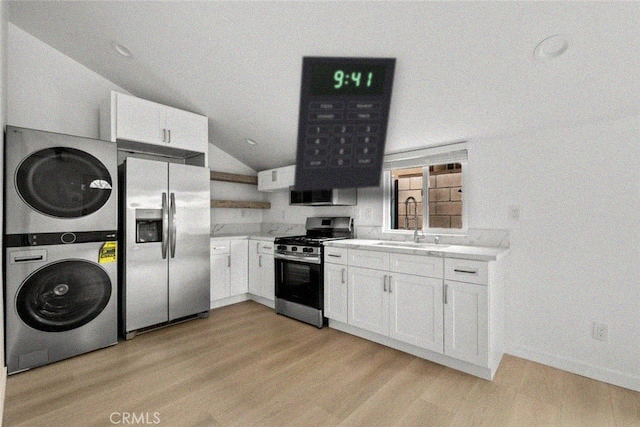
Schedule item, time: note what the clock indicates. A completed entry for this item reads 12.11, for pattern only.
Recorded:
9.41
